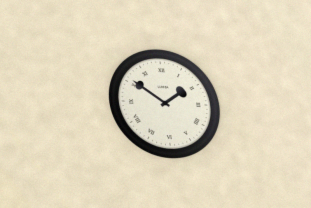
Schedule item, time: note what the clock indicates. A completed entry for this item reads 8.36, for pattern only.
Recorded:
1.51
